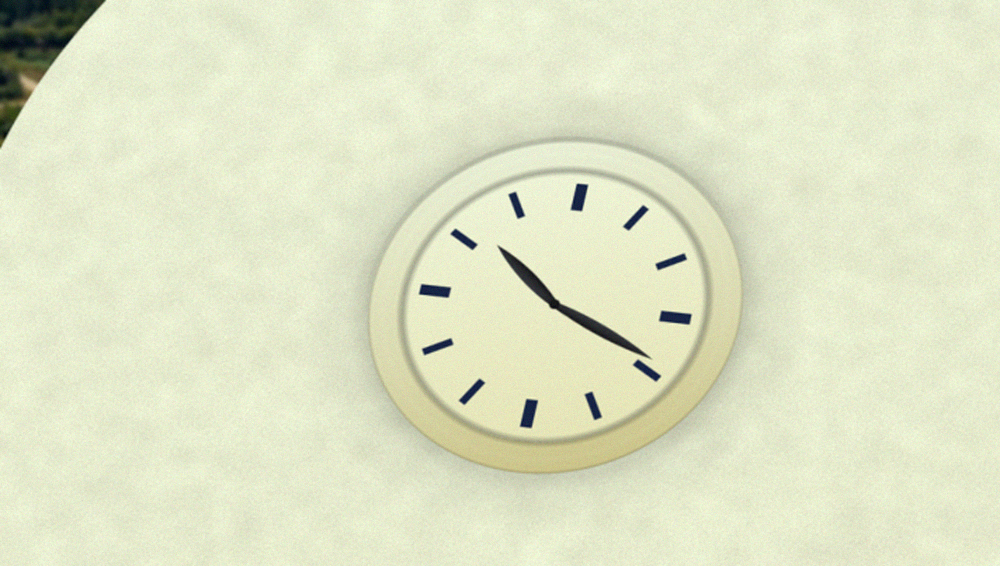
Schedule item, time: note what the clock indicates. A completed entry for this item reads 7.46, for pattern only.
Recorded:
10.19
